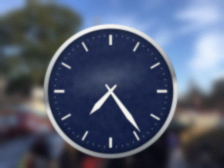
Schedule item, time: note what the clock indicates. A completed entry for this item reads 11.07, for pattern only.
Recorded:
7.24
